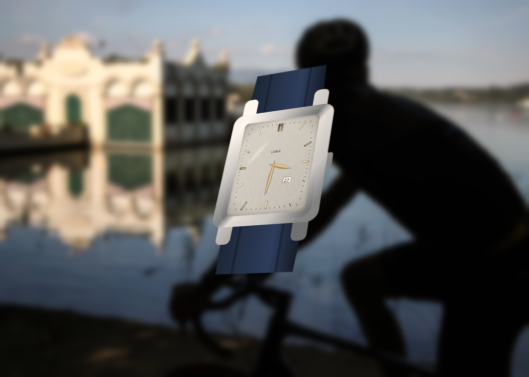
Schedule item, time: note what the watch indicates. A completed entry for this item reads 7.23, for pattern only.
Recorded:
3.31
